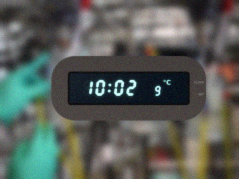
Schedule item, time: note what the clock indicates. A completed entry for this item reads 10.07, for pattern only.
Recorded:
10.02
